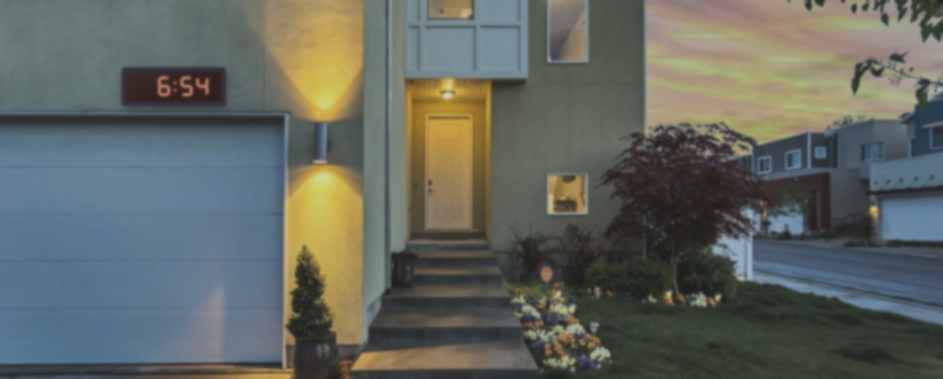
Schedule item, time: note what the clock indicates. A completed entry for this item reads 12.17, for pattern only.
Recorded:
6.54
